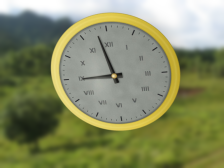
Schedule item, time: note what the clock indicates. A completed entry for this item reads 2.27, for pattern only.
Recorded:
8.58
